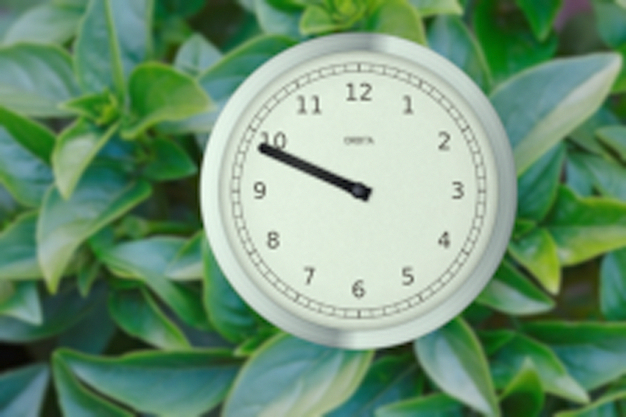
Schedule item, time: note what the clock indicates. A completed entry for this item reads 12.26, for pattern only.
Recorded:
9.49
